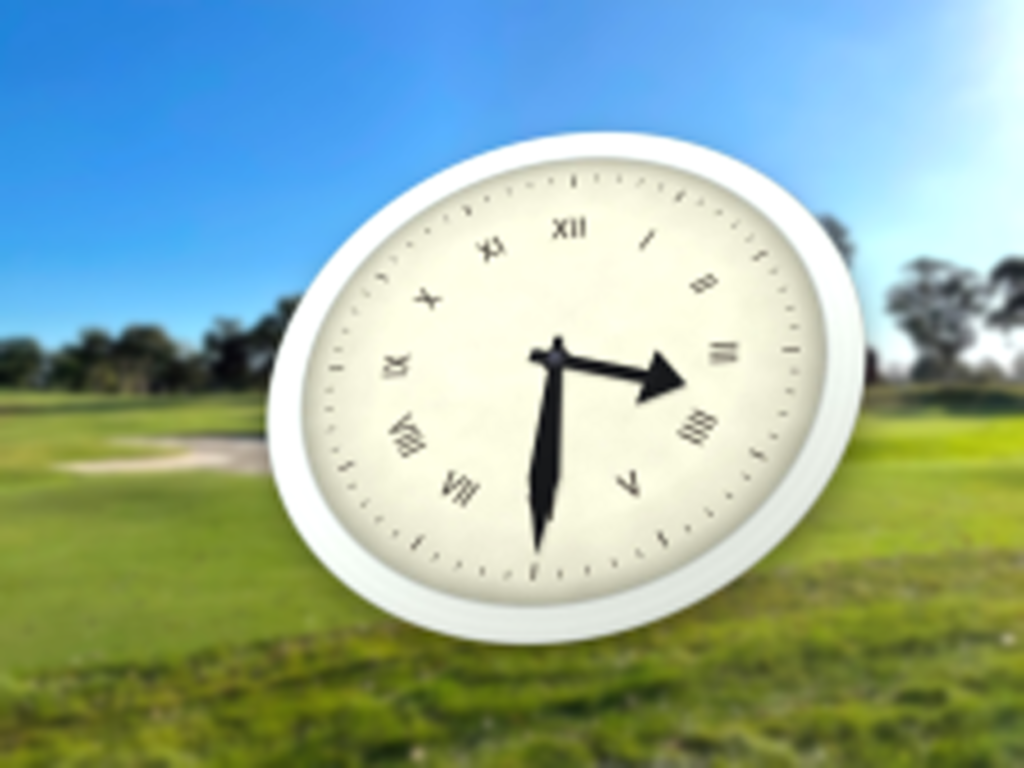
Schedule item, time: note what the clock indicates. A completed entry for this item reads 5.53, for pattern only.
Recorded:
3.30
